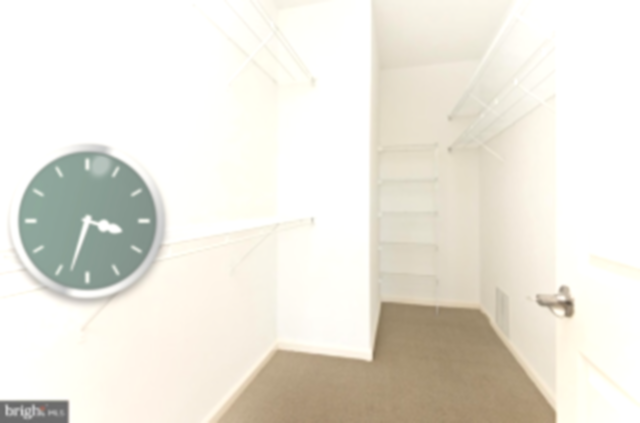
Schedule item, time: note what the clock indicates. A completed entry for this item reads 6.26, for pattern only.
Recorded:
3.33
